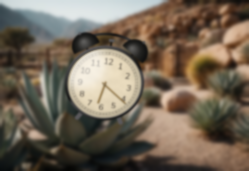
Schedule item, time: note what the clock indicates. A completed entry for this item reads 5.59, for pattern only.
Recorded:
6.21
